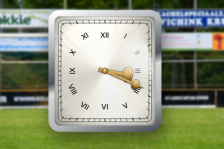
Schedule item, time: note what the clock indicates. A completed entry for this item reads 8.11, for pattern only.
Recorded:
3.19
